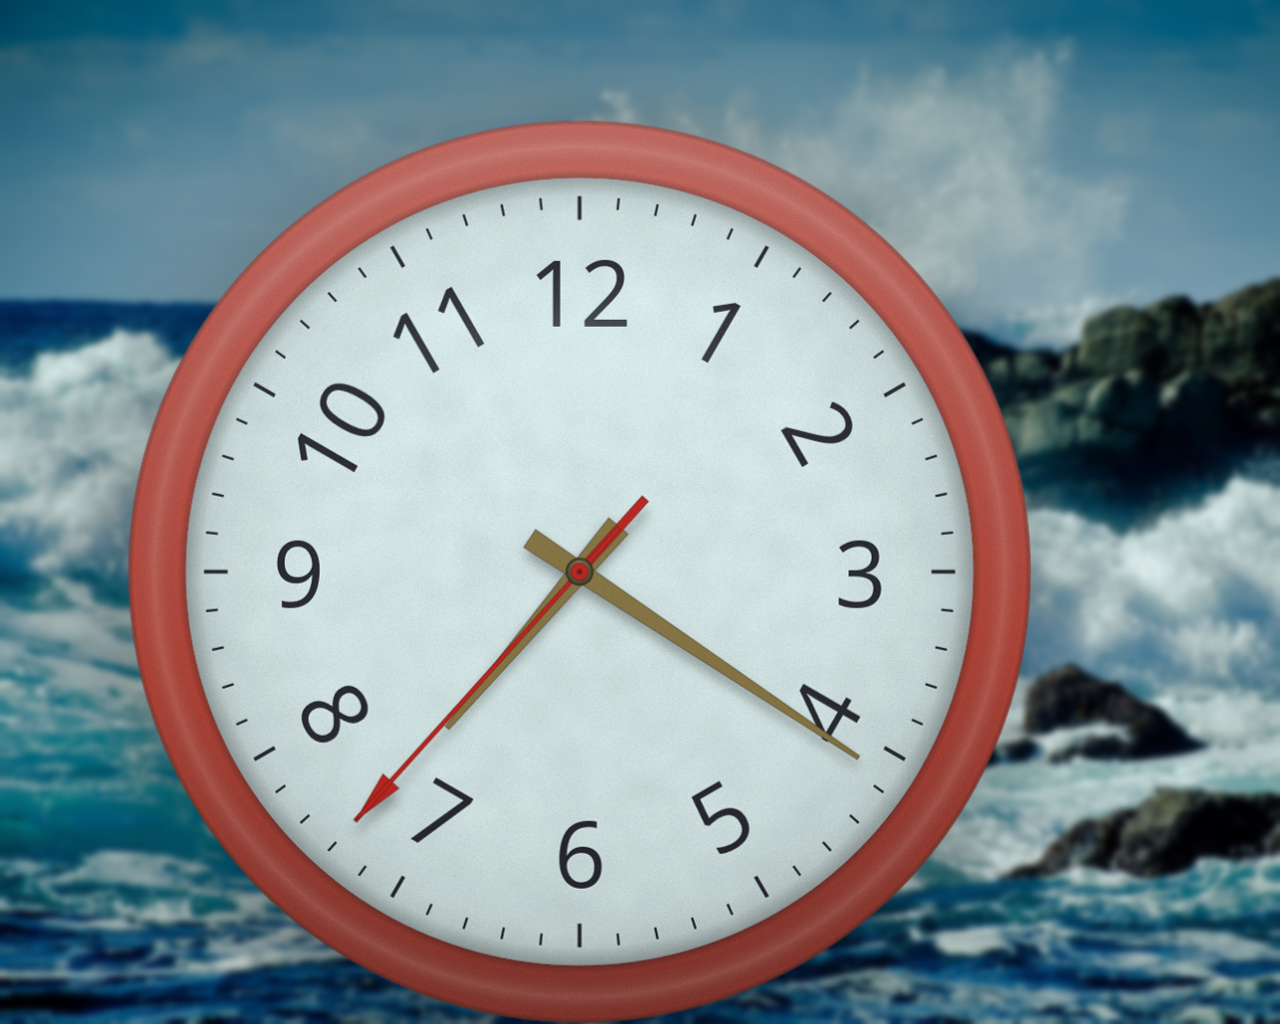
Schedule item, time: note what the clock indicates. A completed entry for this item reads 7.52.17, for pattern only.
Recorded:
7.20.37
